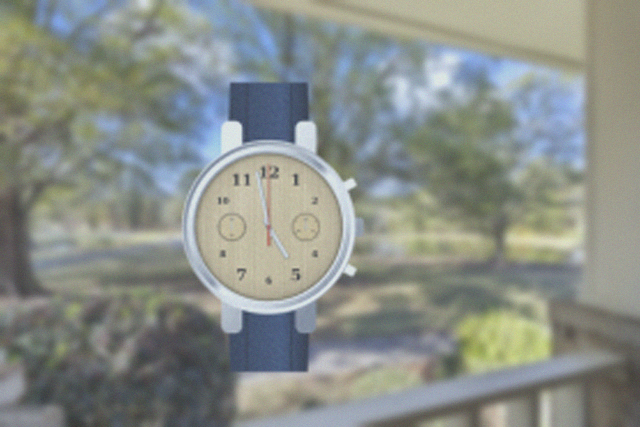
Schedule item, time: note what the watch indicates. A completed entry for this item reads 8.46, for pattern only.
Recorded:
4.58
